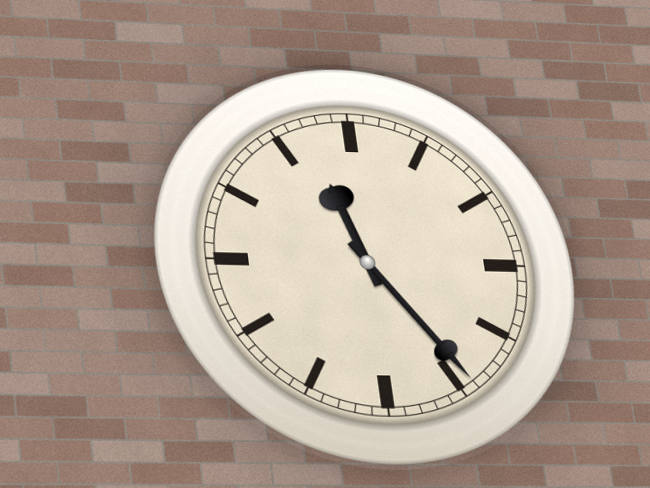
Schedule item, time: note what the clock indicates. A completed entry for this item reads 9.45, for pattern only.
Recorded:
11.24
